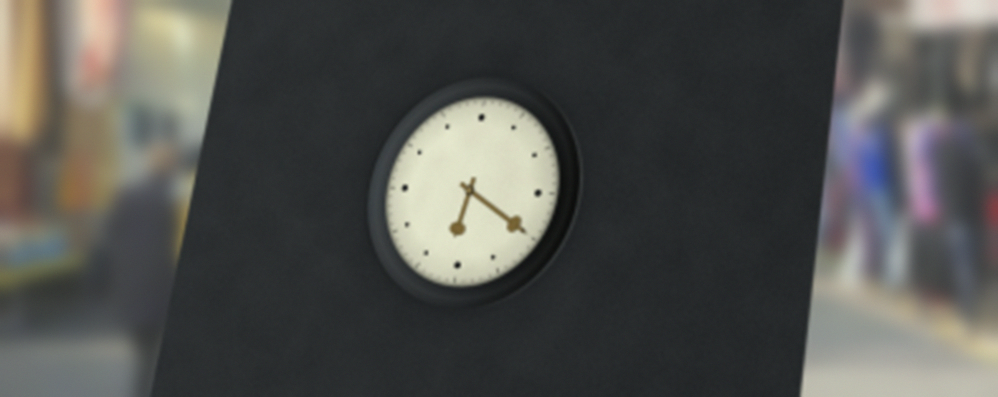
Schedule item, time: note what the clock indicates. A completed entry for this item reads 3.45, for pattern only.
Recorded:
6.20
